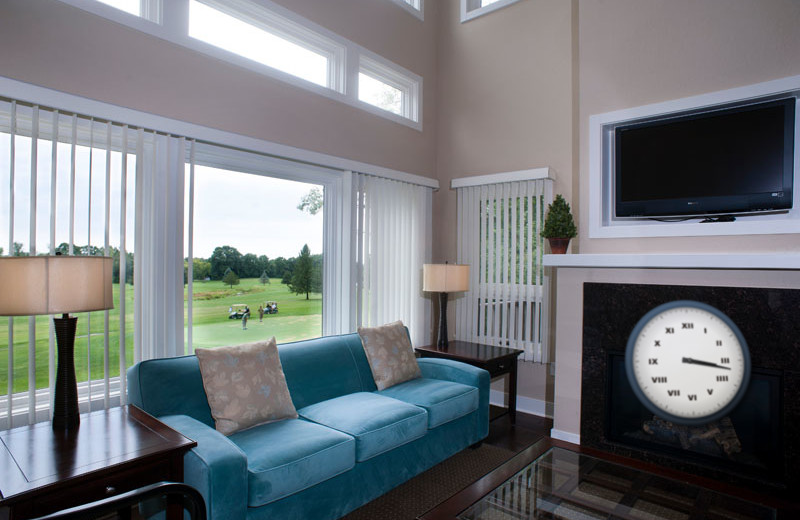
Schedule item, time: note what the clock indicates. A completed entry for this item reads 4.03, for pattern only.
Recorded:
3.17
